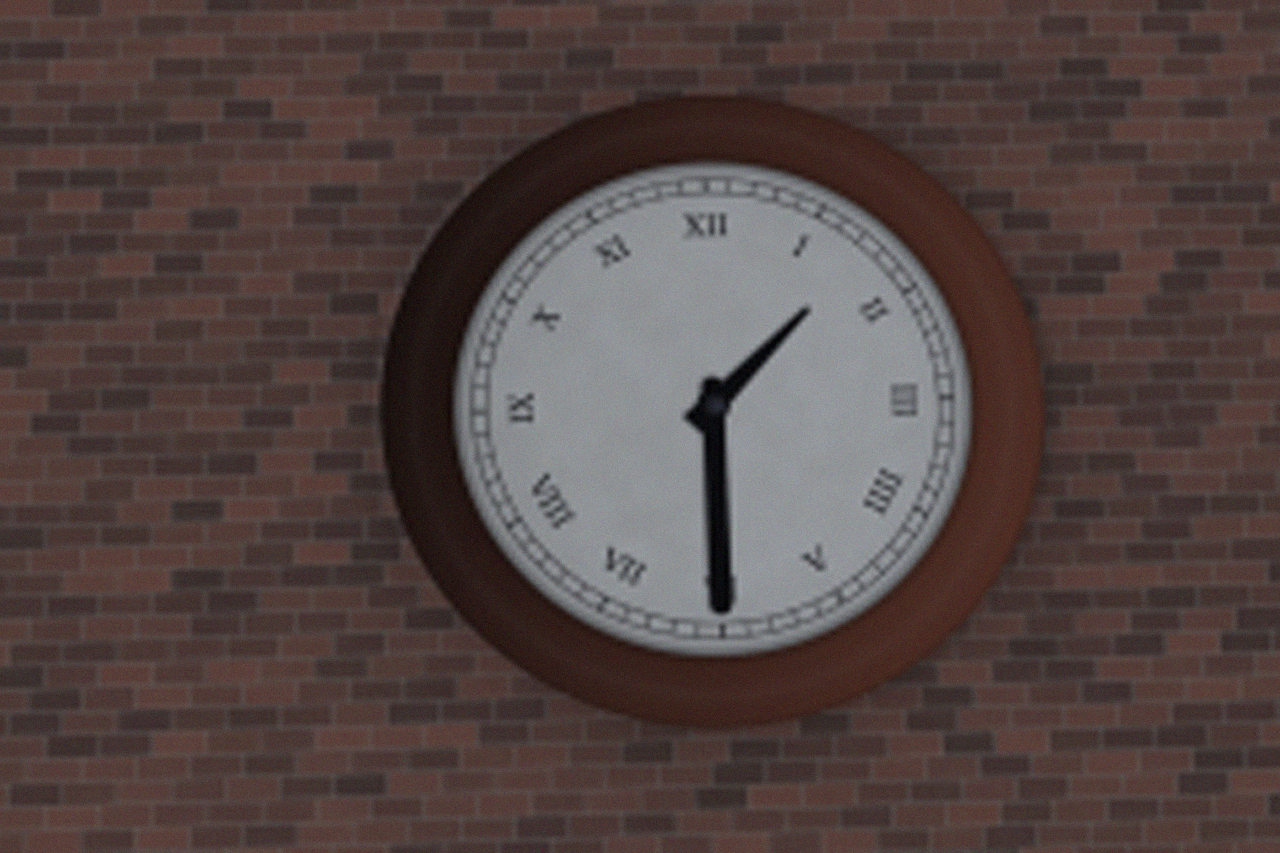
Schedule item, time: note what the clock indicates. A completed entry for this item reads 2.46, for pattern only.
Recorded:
1.30
